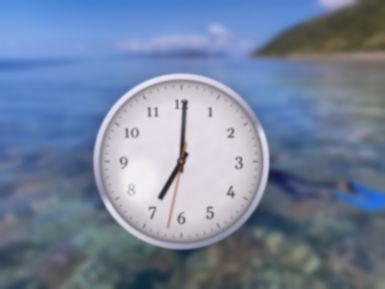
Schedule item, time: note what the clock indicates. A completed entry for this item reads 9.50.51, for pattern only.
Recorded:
7.00.32
